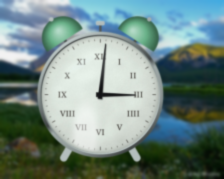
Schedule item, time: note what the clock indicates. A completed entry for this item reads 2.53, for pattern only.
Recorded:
3.01
